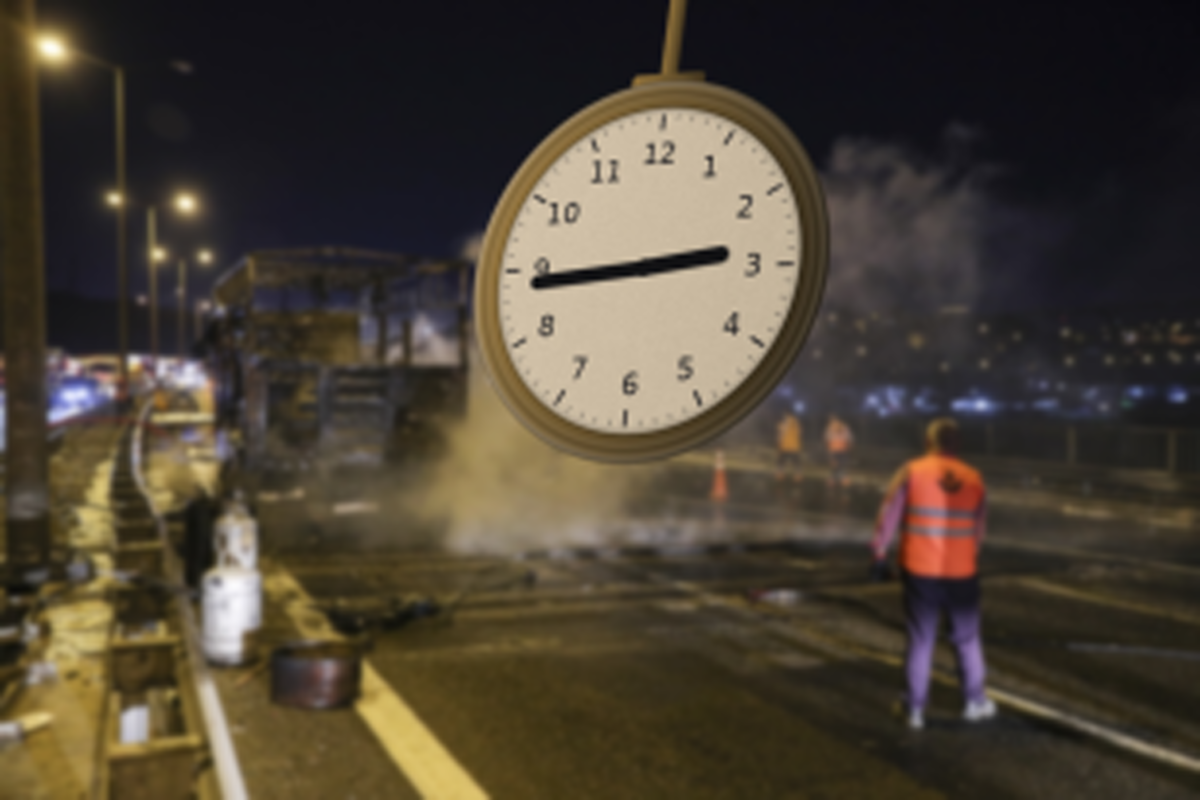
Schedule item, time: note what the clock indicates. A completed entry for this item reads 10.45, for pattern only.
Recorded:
2.44
